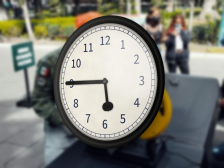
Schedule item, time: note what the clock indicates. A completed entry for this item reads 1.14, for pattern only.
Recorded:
5.45
